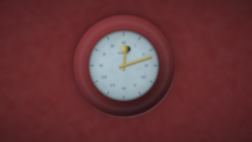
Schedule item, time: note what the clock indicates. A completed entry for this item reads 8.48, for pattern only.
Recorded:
12.12
